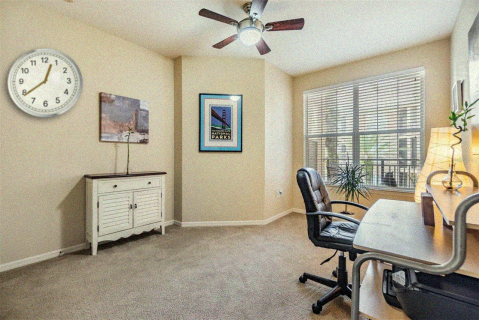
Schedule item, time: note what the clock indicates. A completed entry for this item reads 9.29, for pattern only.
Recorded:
12.39
